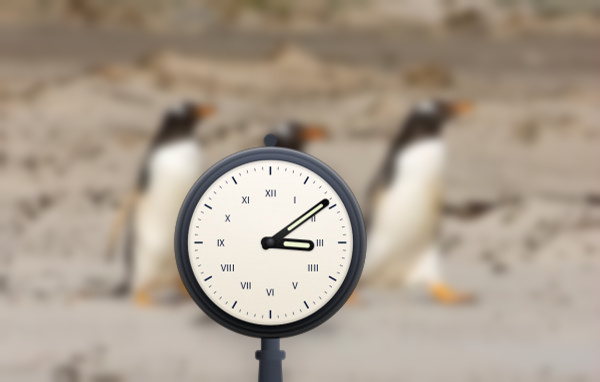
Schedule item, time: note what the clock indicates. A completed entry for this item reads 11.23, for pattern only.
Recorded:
3.09
